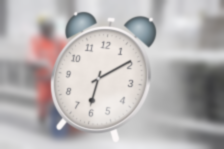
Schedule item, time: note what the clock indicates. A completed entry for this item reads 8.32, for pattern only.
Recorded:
6.09
